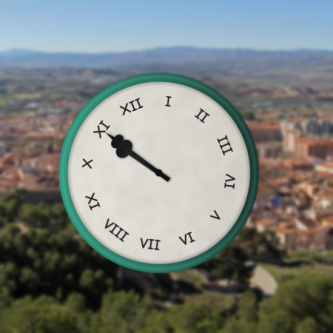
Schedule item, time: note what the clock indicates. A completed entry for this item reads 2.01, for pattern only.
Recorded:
10.55
